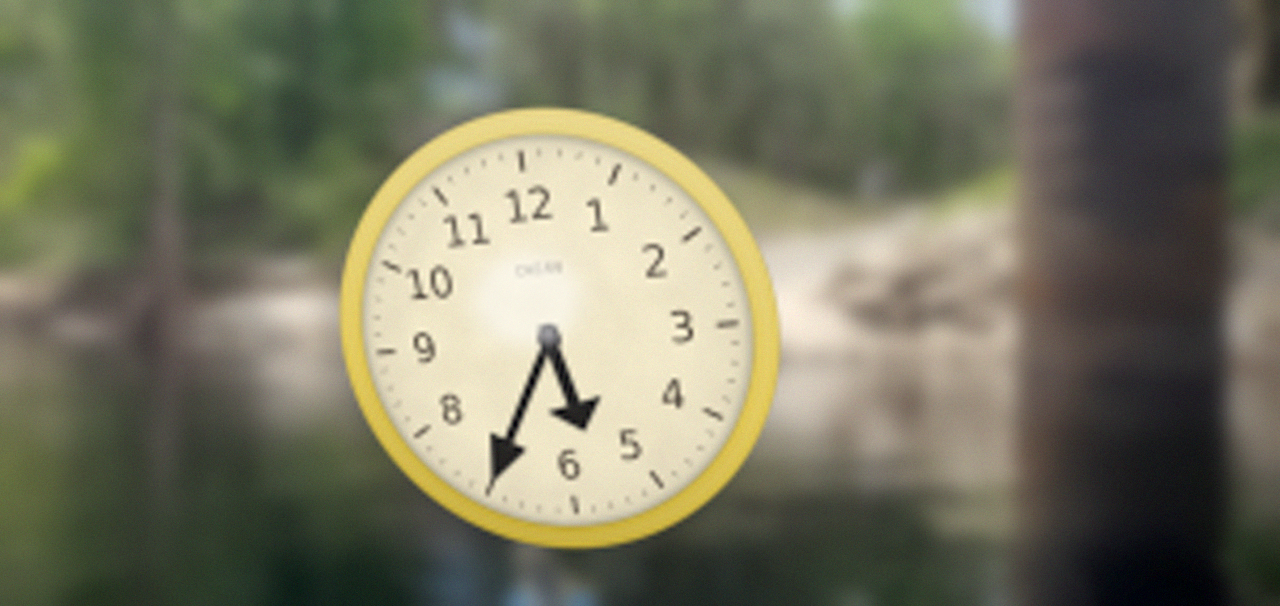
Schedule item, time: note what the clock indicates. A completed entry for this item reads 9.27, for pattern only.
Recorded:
5.35
